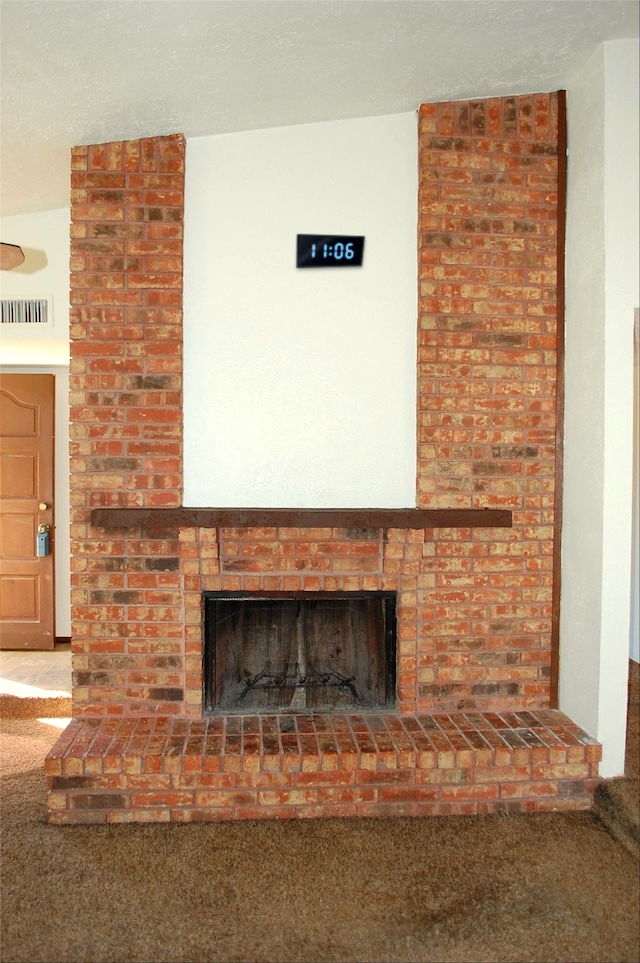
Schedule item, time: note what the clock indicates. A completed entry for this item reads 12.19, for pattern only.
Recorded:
11.06
